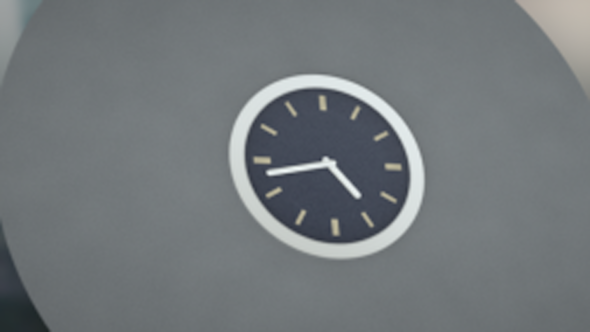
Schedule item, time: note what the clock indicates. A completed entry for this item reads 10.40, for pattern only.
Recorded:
4.43
